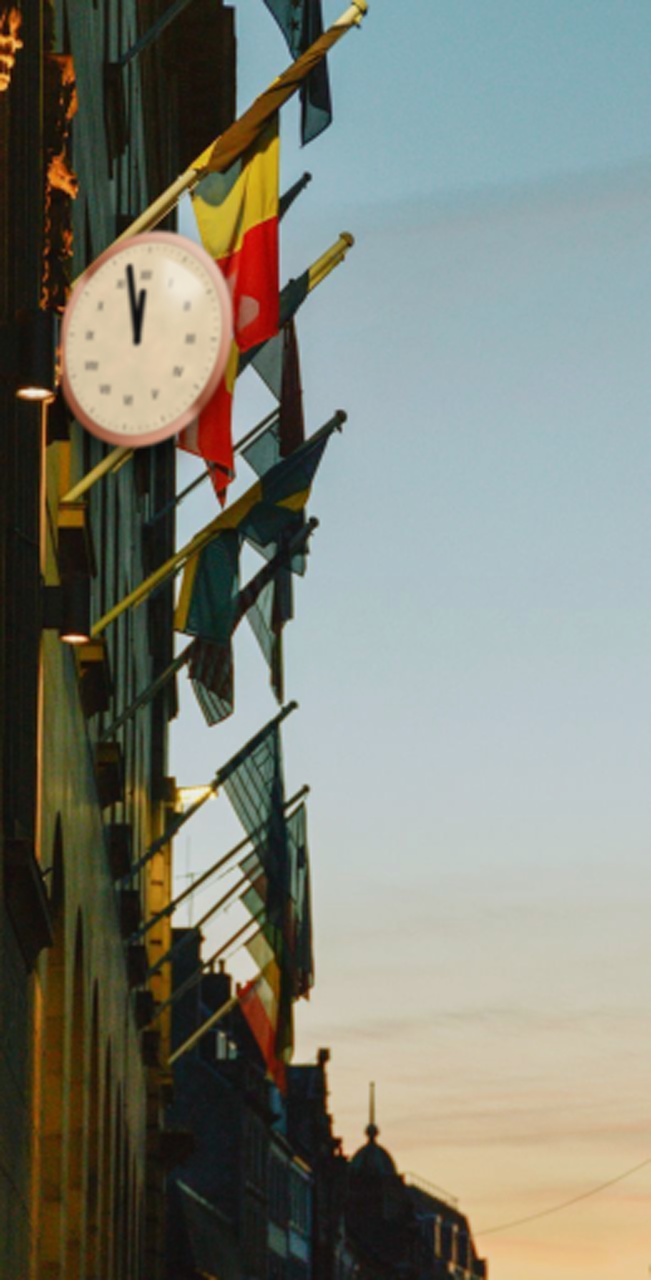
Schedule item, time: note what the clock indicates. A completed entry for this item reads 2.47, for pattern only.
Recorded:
11.57
